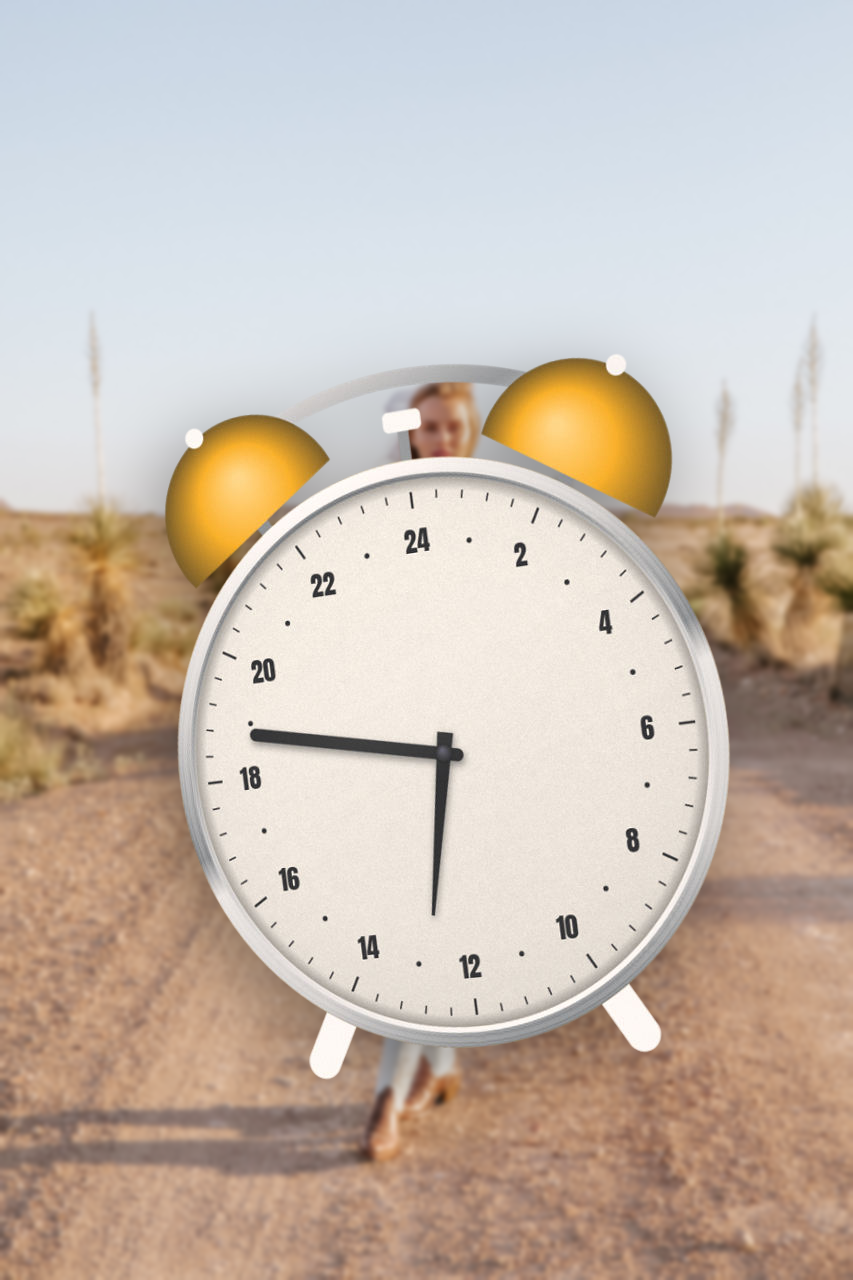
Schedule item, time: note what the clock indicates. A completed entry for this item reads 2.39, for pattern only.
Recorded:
12.47
